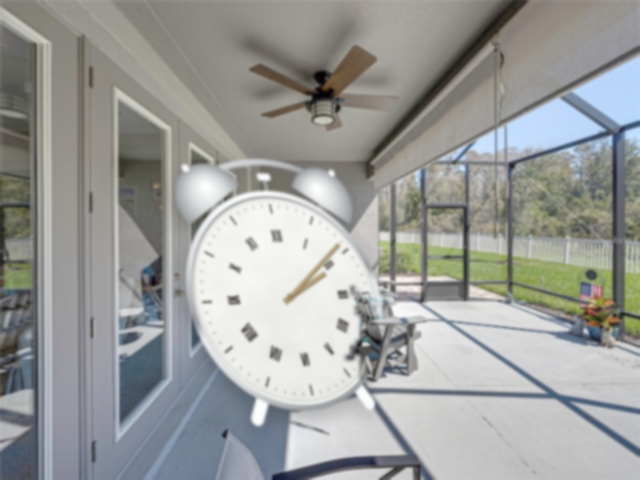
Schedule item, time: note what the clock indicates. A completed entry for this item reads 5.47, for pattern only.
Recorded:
2.09
